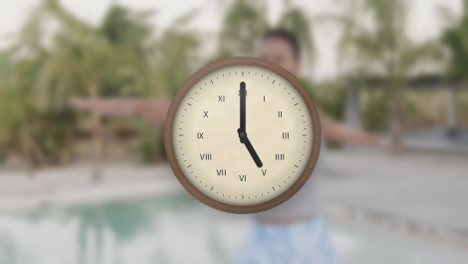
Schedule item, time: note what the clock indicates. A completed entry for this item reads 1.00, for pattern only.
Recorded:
5.00
